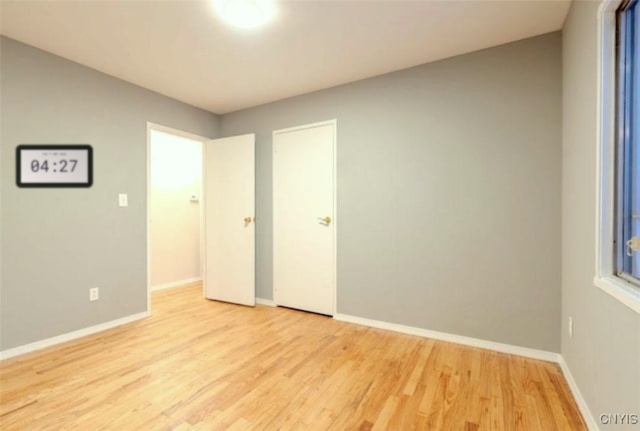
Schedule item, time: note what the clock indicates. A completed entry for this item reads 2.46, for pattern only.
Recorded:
4.27
